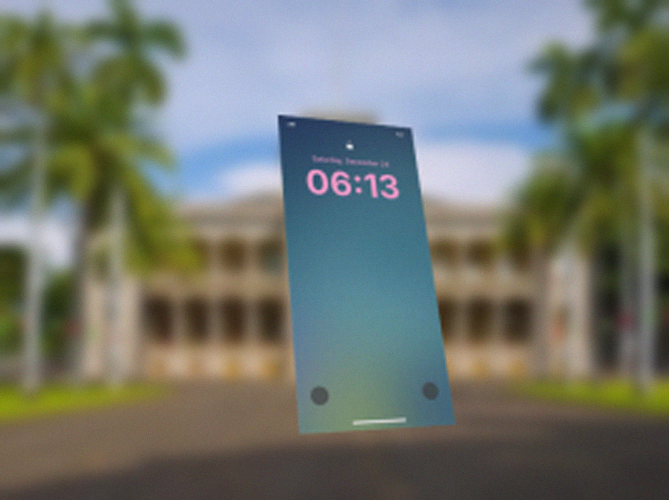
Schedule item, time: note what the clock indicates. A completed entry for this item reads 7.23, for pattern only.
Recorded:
6.13
